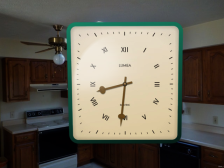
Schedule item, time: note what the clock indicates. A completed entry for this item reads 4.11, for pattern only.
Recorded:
8.31
